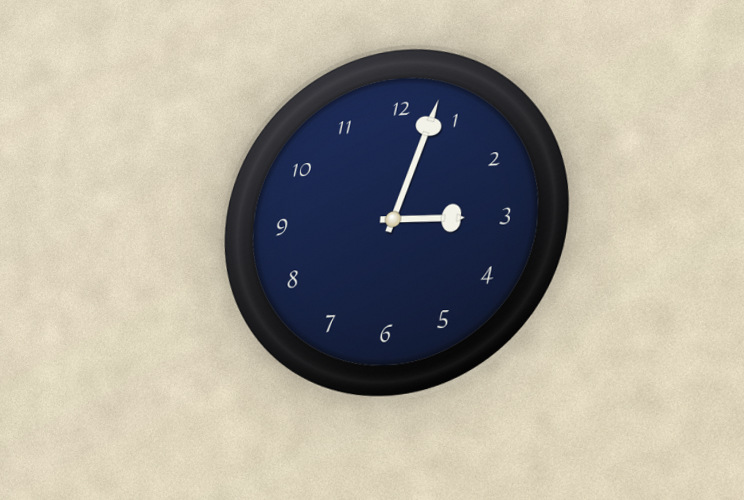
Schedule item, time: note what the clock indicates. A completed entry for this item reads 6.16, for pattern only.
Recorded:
3.03
